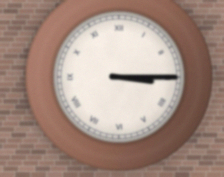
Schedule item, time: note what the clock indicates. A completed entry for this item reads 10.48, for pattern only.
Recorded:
3.15
